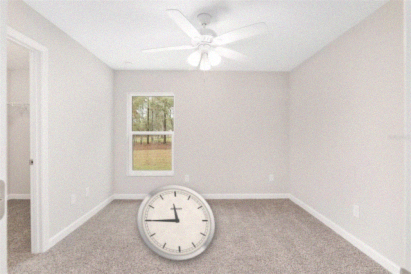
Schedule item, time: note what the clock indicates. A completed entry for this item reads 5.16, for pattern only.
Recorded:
11.45
